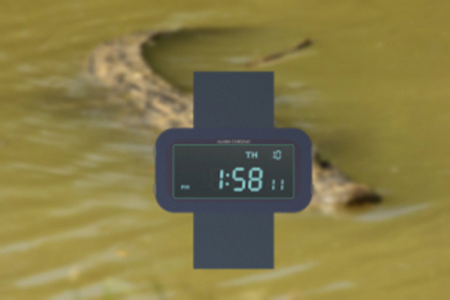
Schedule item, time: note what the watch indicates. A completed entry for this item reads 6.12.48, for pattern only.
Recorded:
1.58.11
